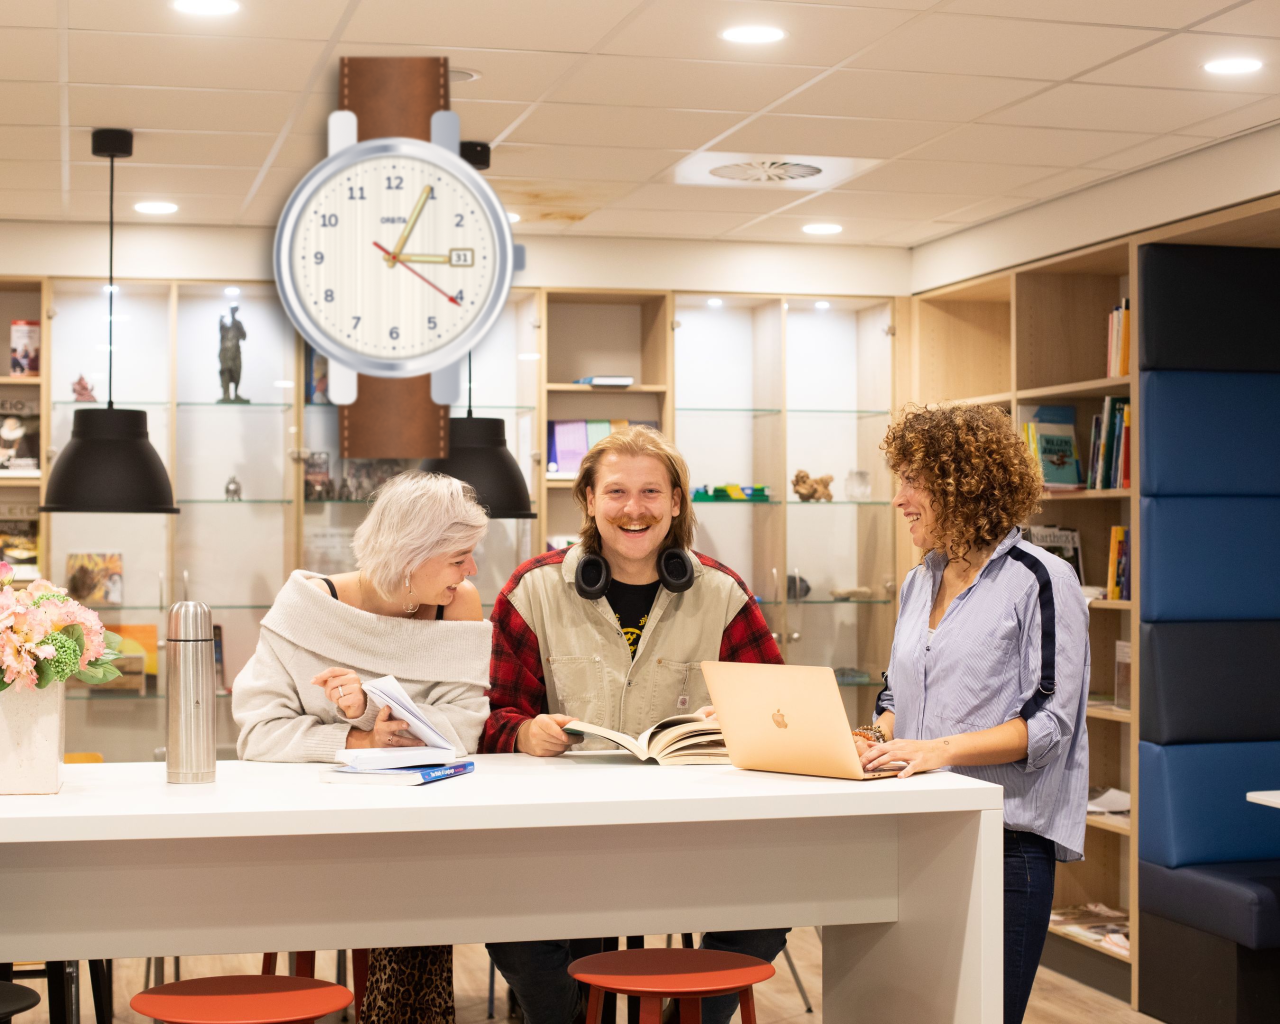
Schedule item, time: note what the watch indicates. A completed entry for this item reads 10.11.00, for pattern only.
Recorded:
3.04.21
